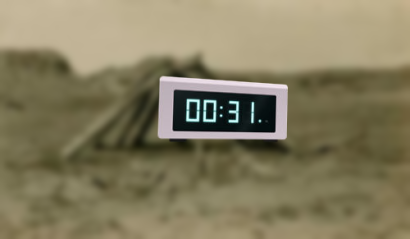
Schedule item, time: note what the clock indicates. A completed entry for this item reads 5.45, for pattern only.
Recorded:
0.31
